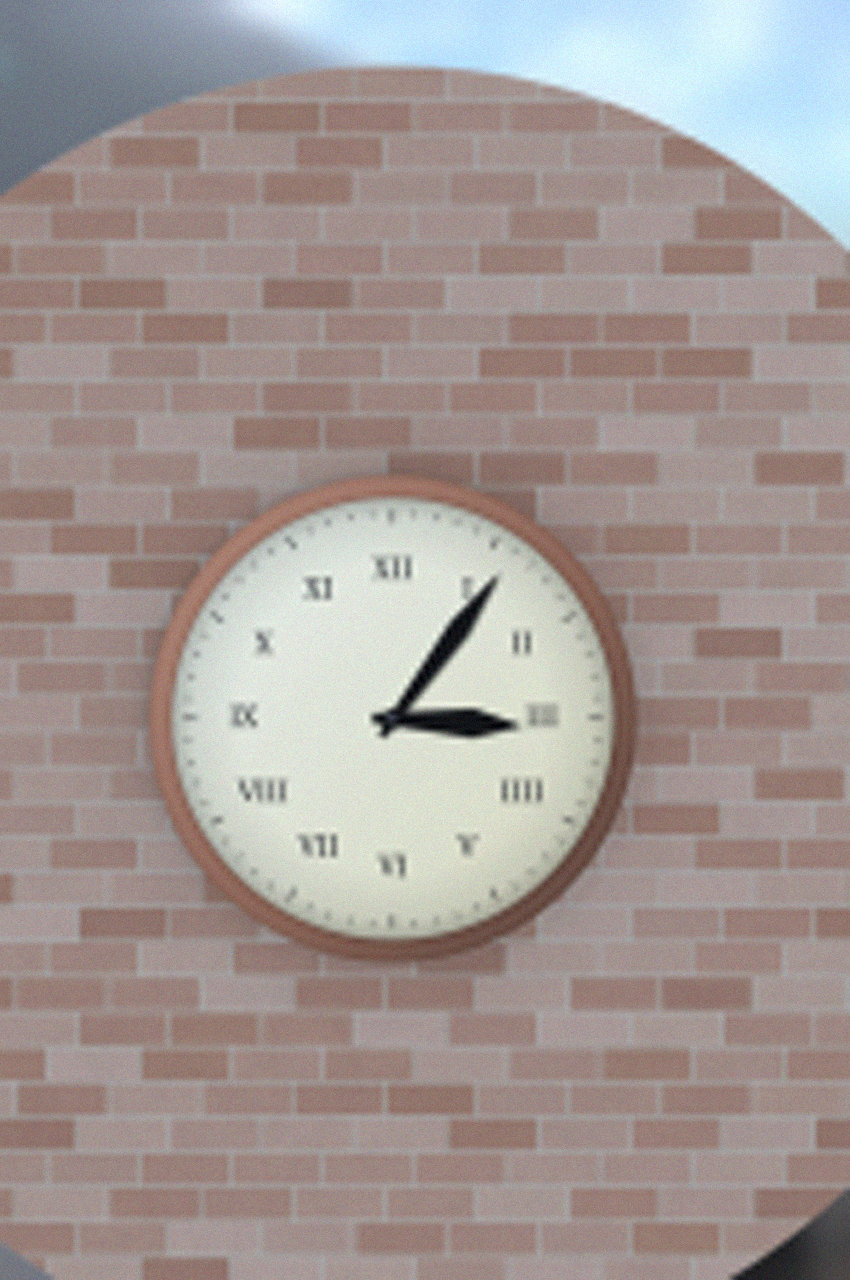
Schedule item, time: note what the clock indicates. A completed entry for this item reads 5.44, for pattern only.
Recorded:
3.06
